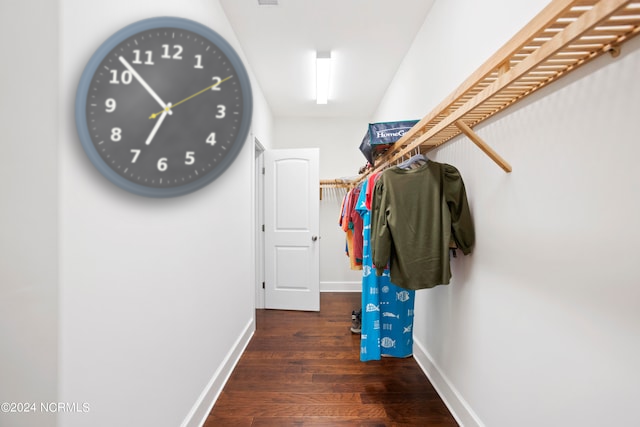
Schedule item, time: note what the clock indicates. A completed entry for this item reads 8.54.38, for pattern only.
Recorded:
6.52.10
